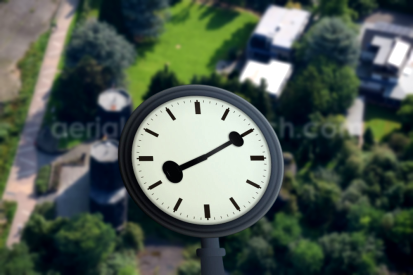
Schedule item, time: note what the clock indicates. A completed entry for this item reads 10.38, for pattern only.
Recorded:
8.10
